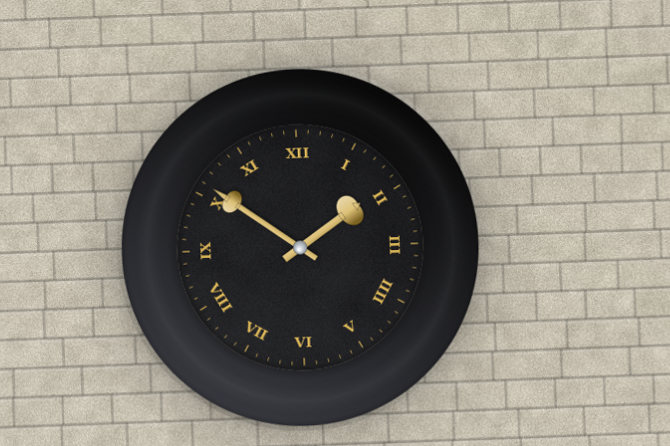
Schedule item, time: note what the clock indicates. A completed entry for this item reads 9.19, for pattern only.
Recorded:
1.51
